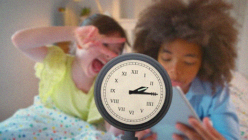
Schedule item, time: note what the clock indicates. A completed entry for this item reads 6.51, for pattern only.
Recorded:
2.15
